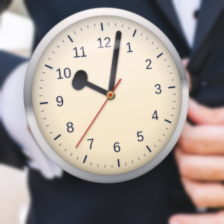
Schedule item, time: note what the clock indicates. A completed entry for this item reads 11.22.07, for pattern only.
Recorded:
10.02.37
